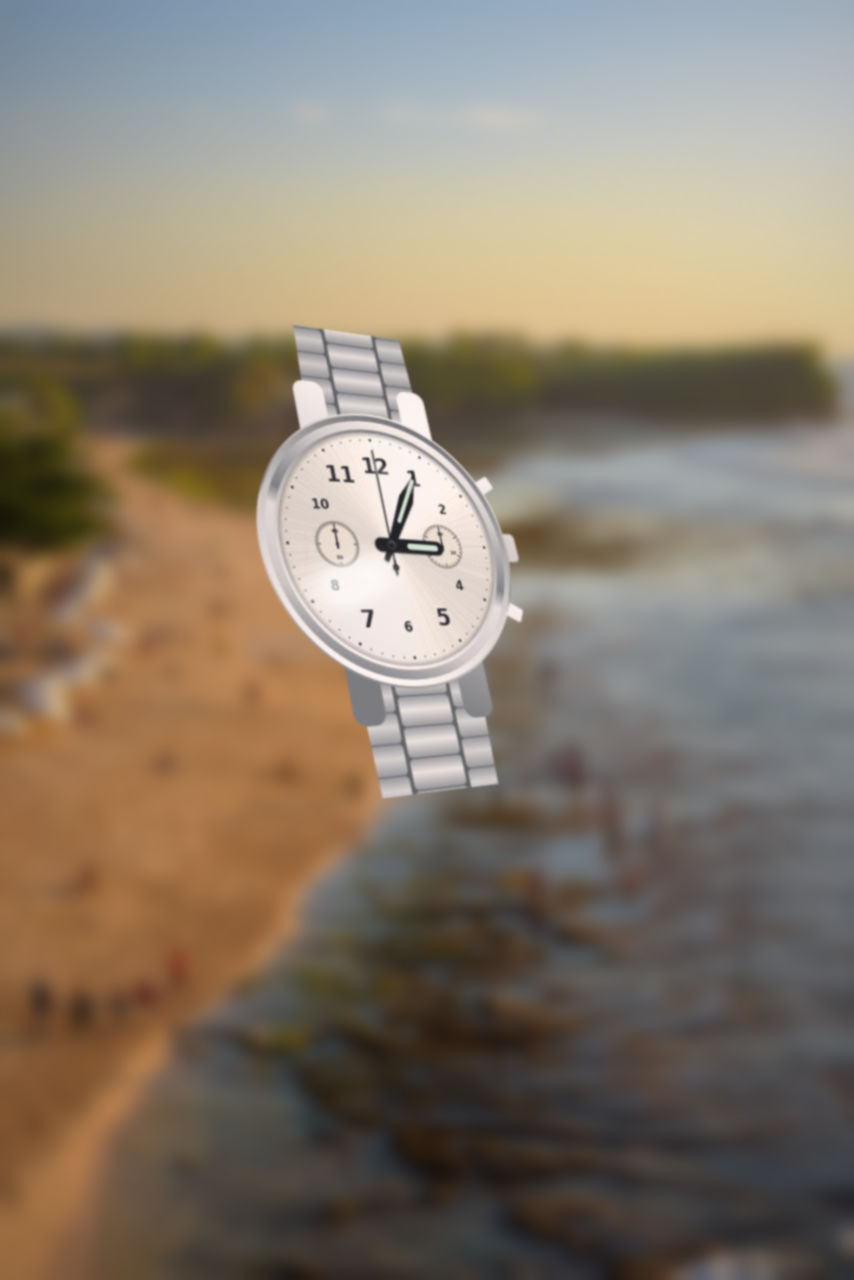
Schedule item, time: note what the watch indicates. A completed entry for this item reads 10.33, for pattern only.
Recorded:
3.05
